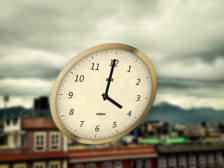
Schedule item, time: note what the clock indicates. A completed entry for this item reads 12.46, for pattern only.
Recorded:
4.00
